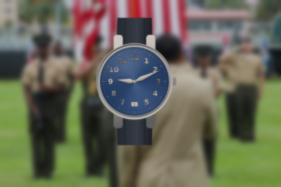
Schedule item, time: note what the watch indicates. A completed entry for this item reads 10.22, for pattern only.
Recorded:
9.11
